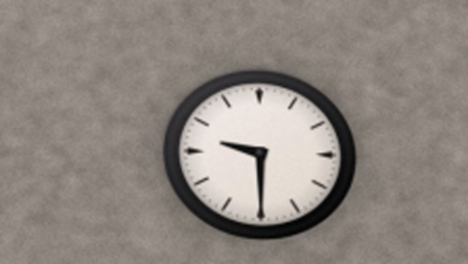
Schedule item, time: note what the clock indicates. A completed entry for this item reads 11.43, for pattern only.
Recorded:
9.30
